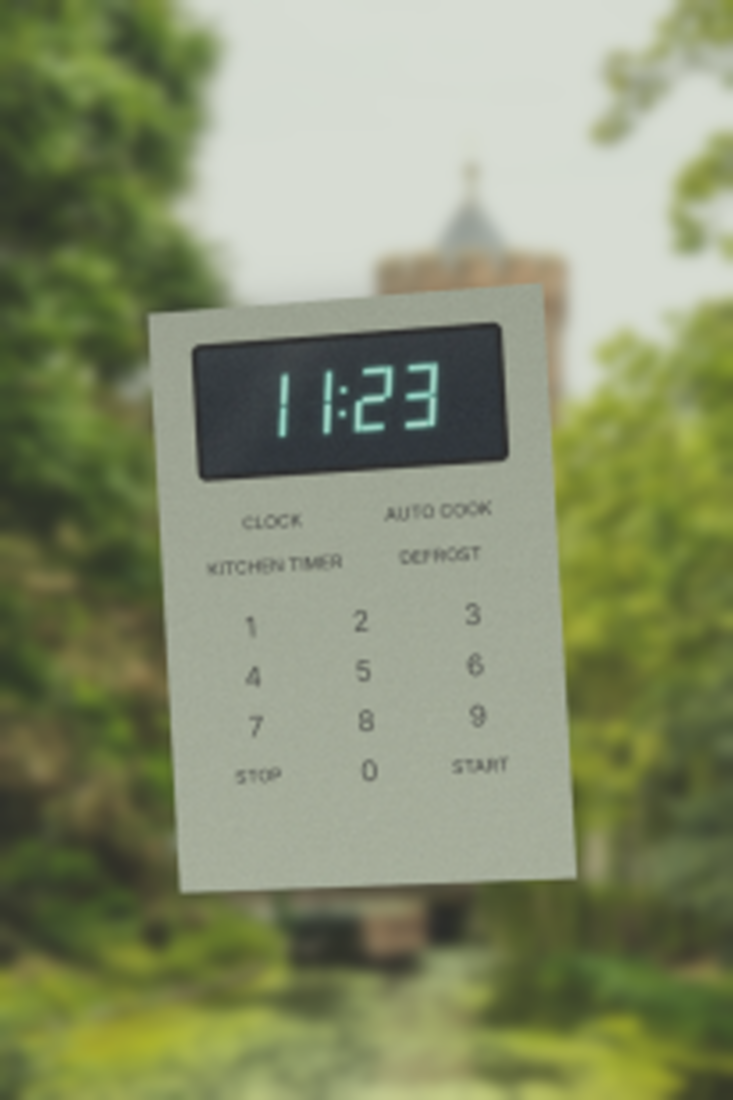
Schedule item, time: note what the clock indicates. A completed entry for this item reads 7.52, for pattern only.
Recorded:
11.23
